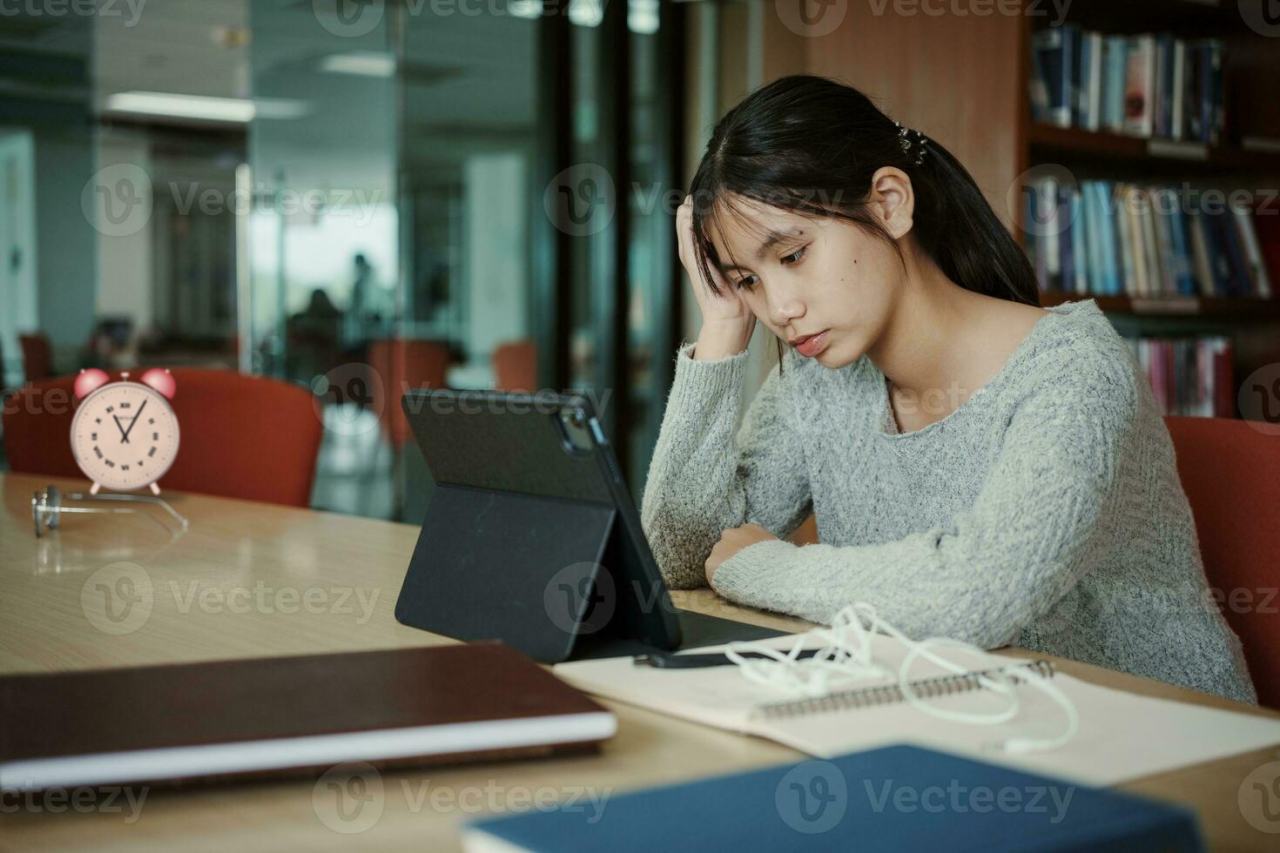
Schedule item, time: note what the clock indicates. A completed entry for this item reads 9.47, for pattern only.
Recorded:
11.05
